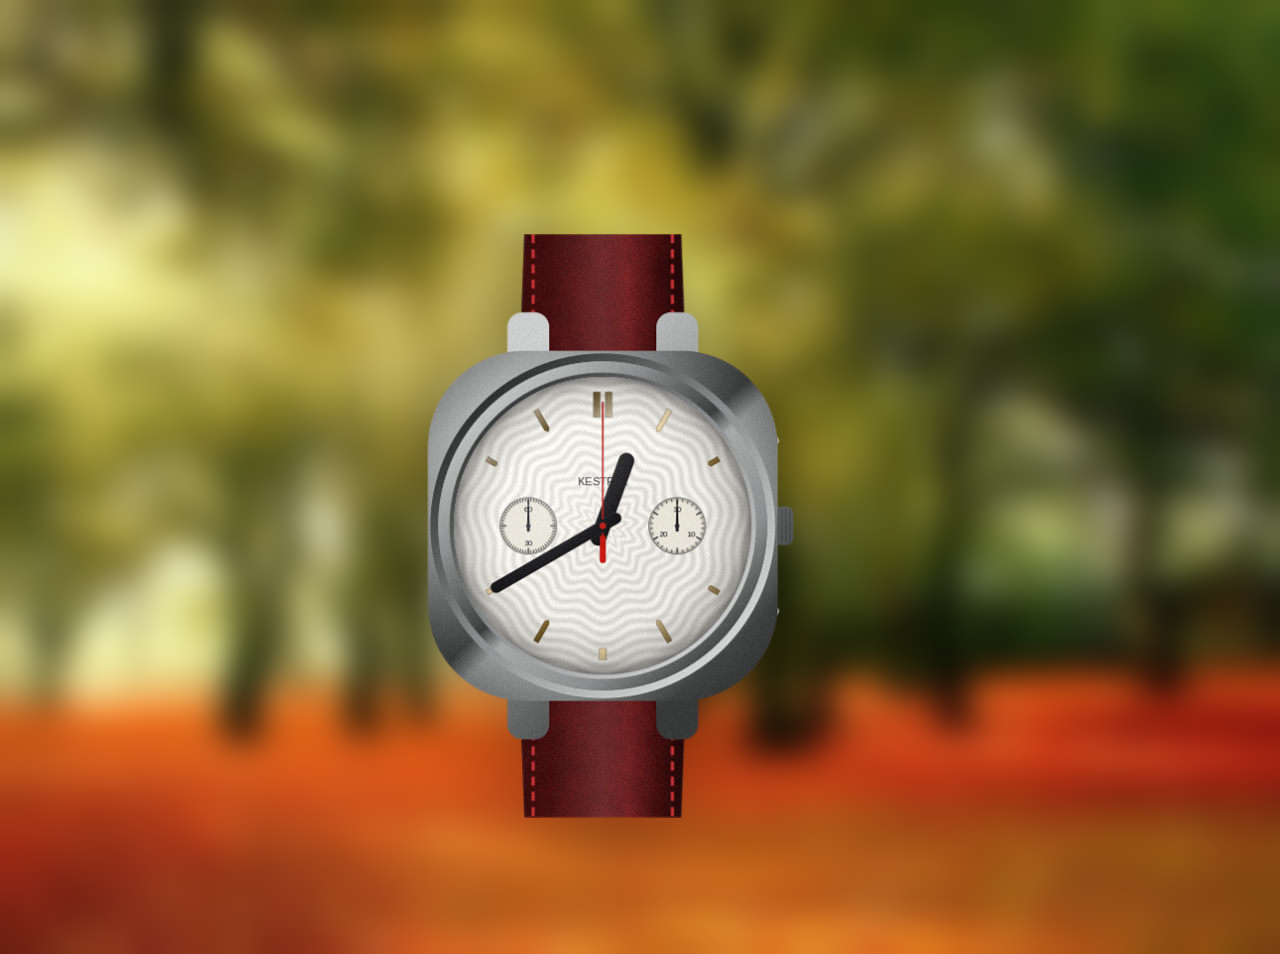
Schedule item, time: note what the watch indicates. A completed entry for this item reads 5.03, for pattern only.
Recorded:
12.40
